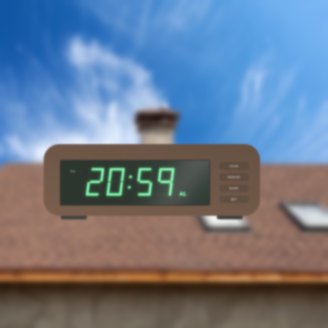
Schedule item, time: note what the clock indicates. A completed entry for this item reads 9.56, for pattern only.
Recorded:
20.59
